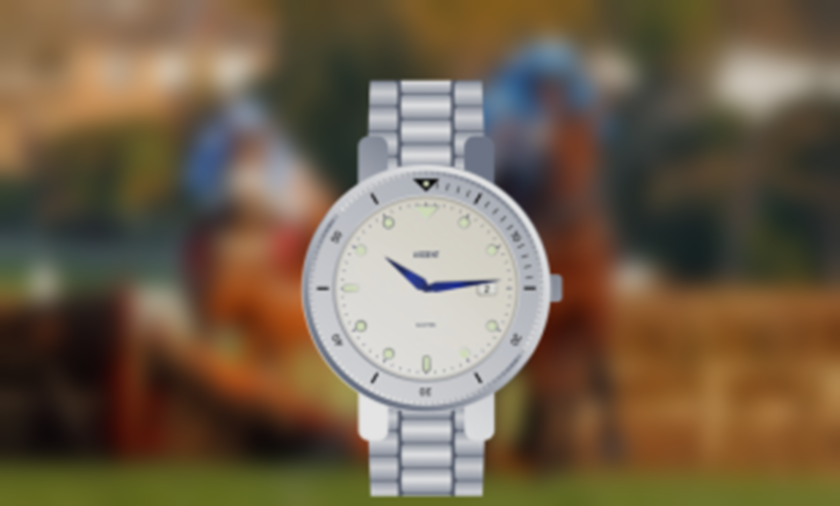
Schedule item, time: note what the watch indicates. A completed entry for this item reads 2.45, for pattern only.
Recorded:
10.14
